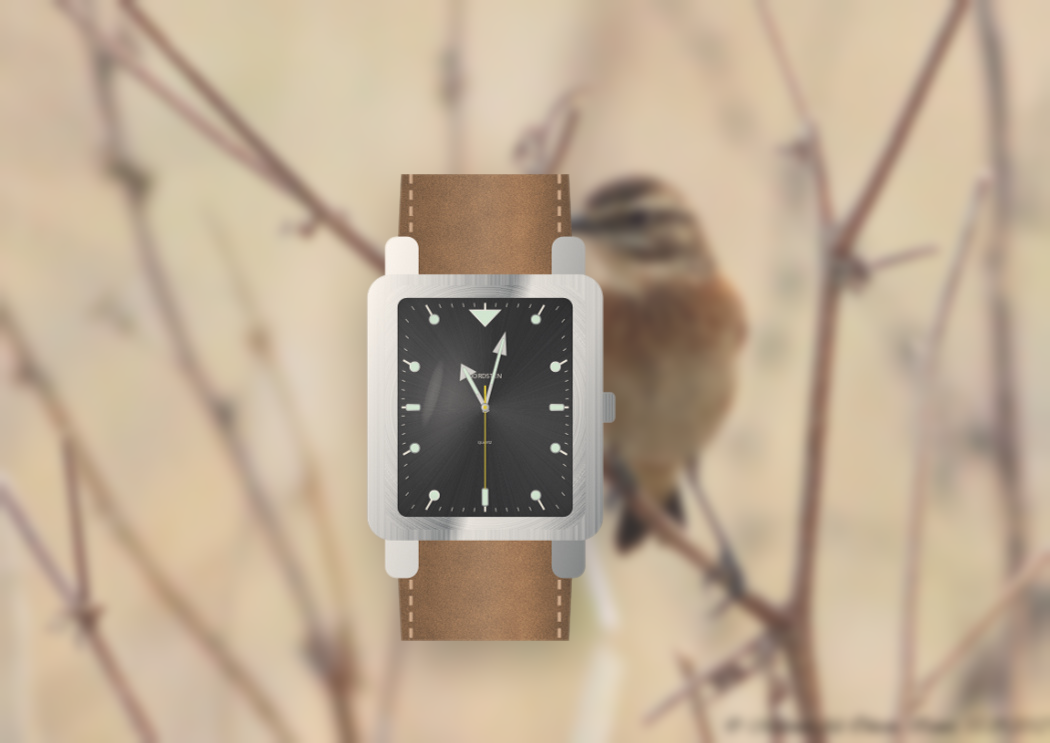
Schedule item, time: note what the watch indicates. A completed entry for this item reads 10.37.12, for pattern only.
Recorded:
11.02.30
